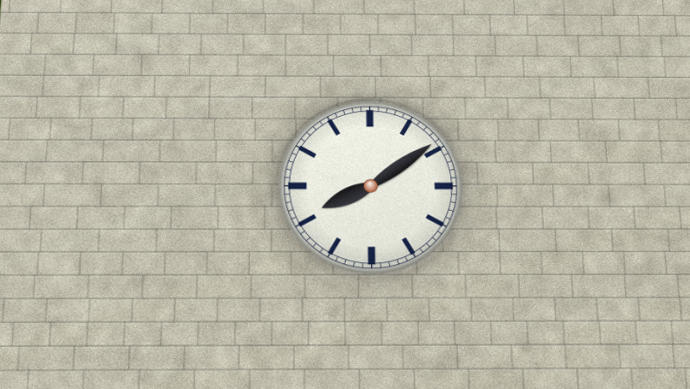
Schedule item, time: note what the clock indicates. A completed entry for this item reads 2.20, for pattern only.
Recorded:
8.09
